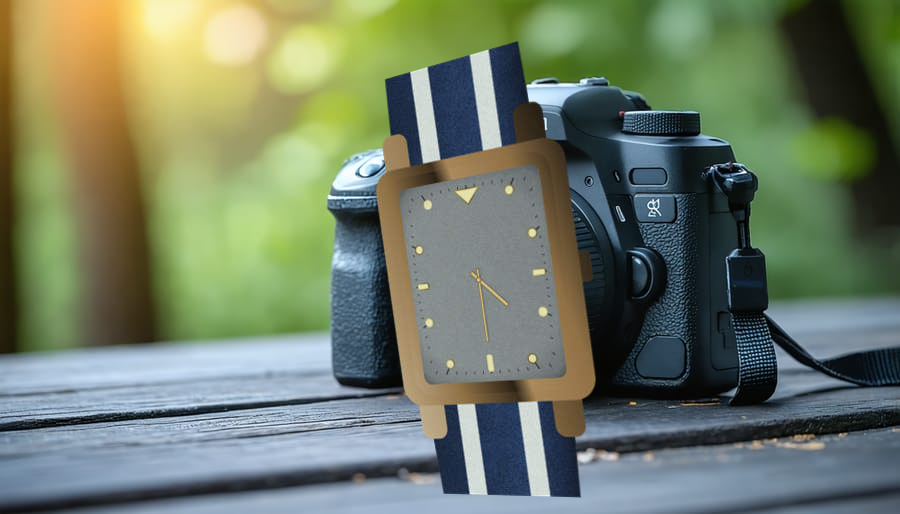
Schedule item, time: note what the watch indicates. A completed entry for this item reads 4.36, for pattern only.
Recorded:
4.30
